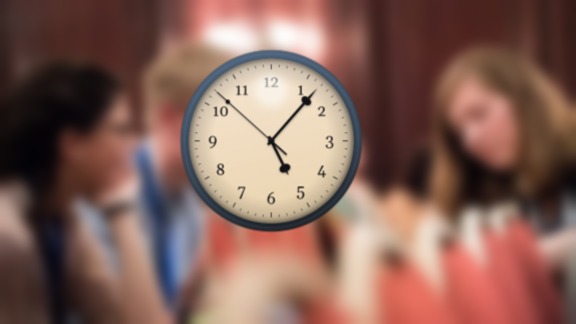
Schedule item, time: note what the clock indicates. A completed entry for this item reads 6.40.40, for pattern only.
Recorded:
5.06.52
